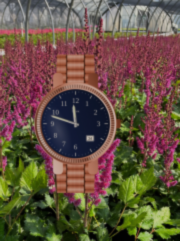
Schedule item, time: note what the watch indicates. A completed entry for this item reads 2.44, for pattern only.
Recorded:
11.48
